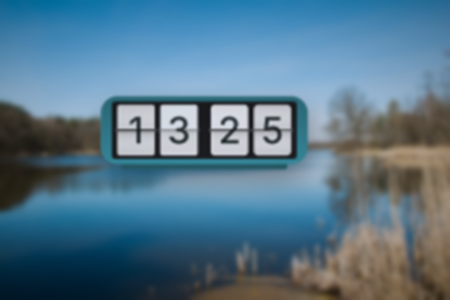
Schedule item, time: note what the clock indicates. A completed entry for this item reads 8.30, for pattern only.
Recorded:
13.25
